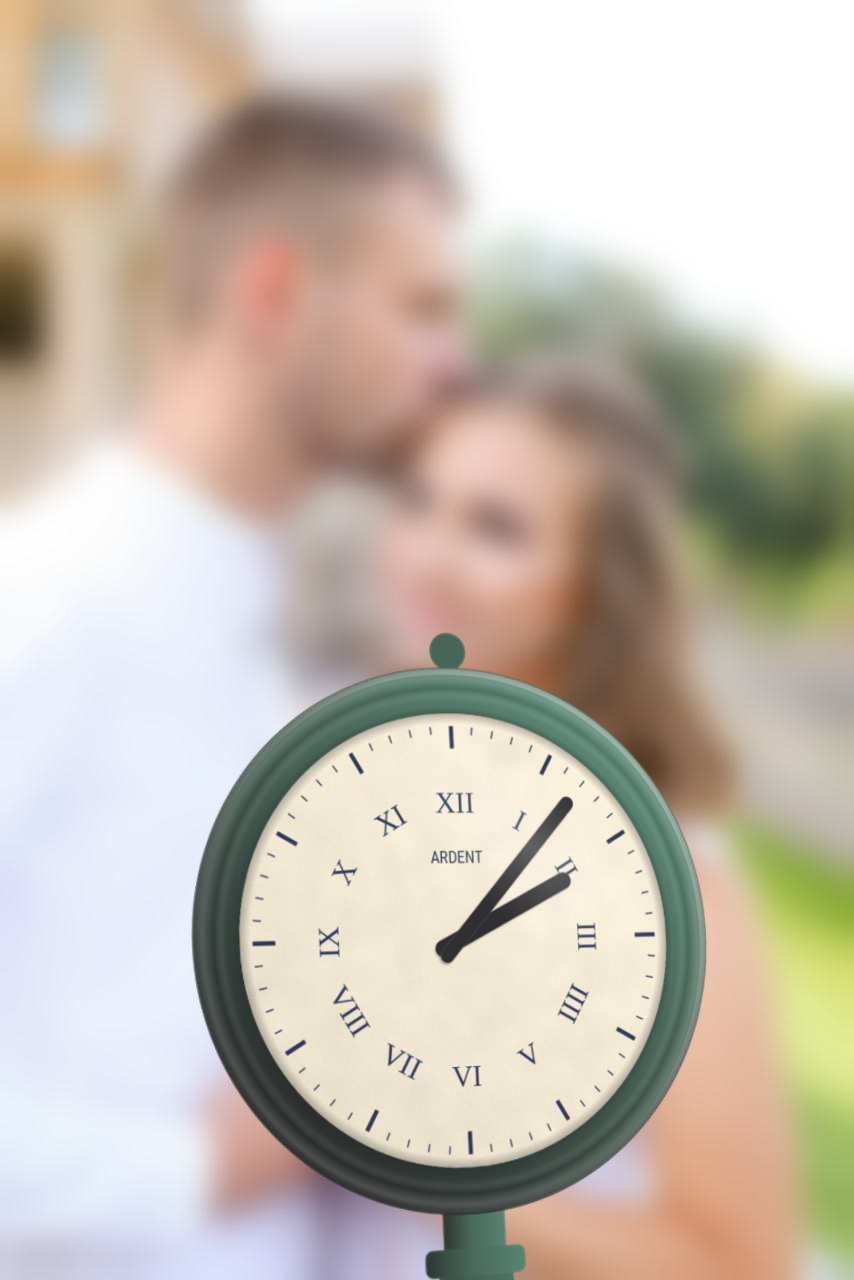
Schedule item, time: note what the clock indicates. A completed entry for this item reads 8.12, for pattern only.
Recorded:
2.07
